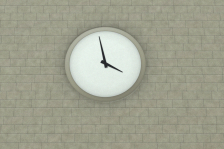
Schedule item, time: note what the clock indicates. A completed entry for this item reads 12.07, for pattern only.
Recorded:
3.58
